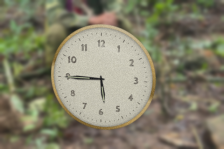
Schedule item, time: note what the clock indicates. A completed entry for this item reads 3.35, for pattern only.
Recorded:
5.45
